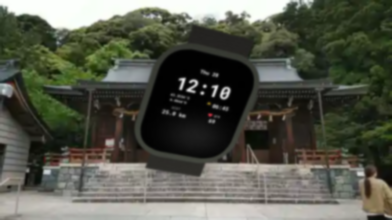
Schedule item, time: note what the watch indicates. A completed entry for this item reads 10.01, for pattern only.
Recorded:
12.10
